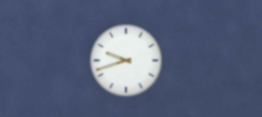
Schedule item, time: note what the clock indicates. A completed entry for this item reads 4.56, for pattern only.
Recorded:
9.42
